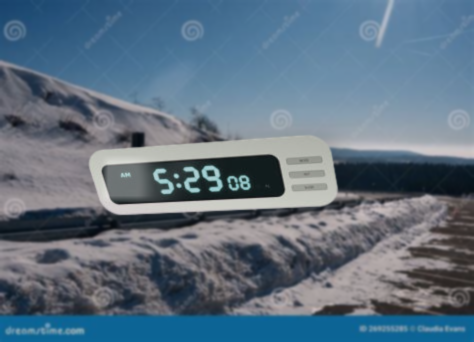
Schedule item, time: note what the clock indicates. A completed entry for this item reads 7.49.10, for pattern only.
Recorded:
5.29.08
